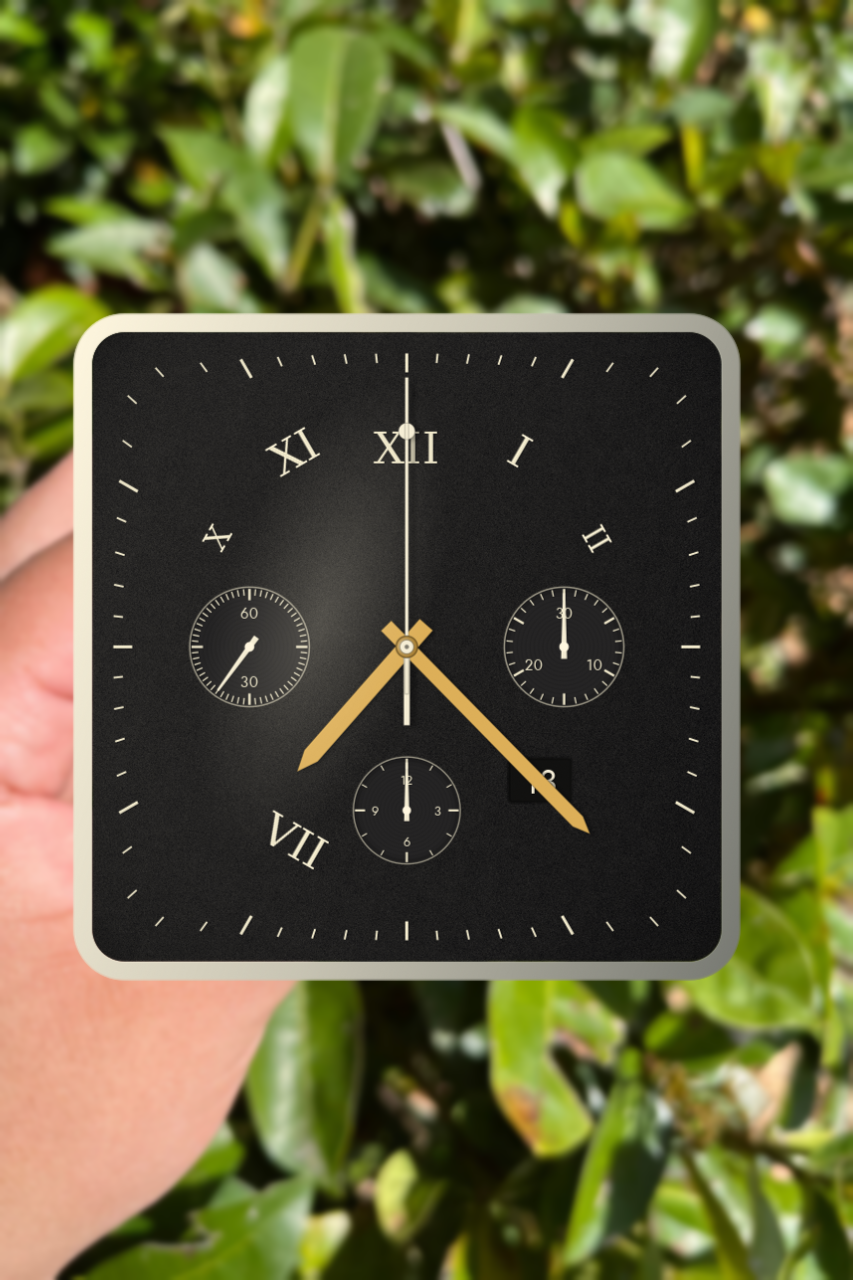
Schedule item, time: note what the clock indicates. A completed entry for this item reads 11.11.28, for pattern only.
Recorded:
7.22.36
